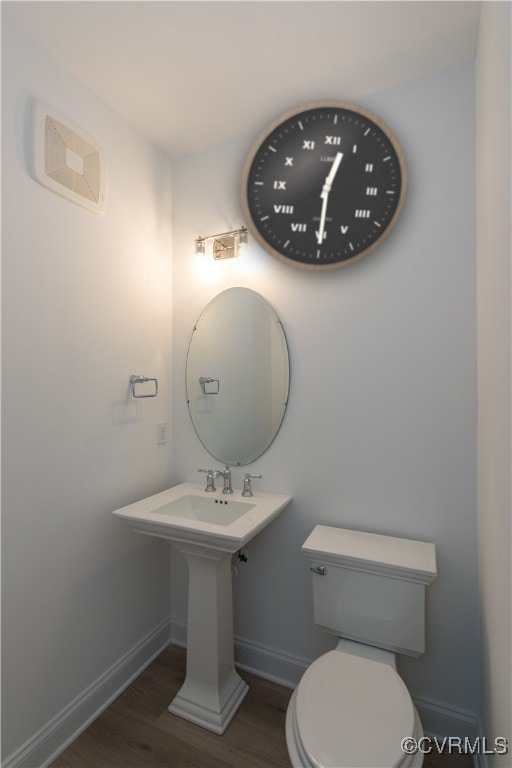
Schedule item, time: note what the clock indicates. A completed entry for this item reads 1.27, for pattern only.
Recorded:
12.30
